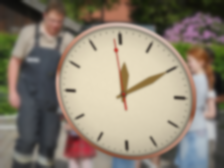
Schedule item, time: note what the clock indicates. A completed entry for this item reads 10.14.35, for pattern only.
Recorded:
12.09.59
